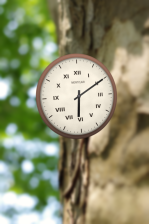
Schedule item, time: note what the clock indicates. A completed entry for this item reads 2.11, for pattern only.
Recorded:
6.10
